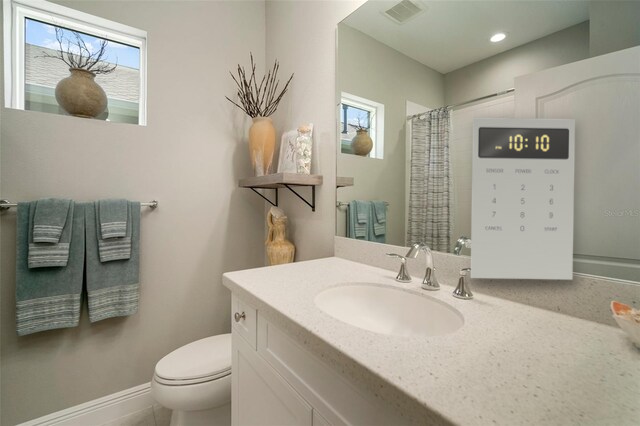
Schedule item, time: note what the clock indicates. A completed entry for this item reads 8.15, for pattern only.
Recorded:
10.10
